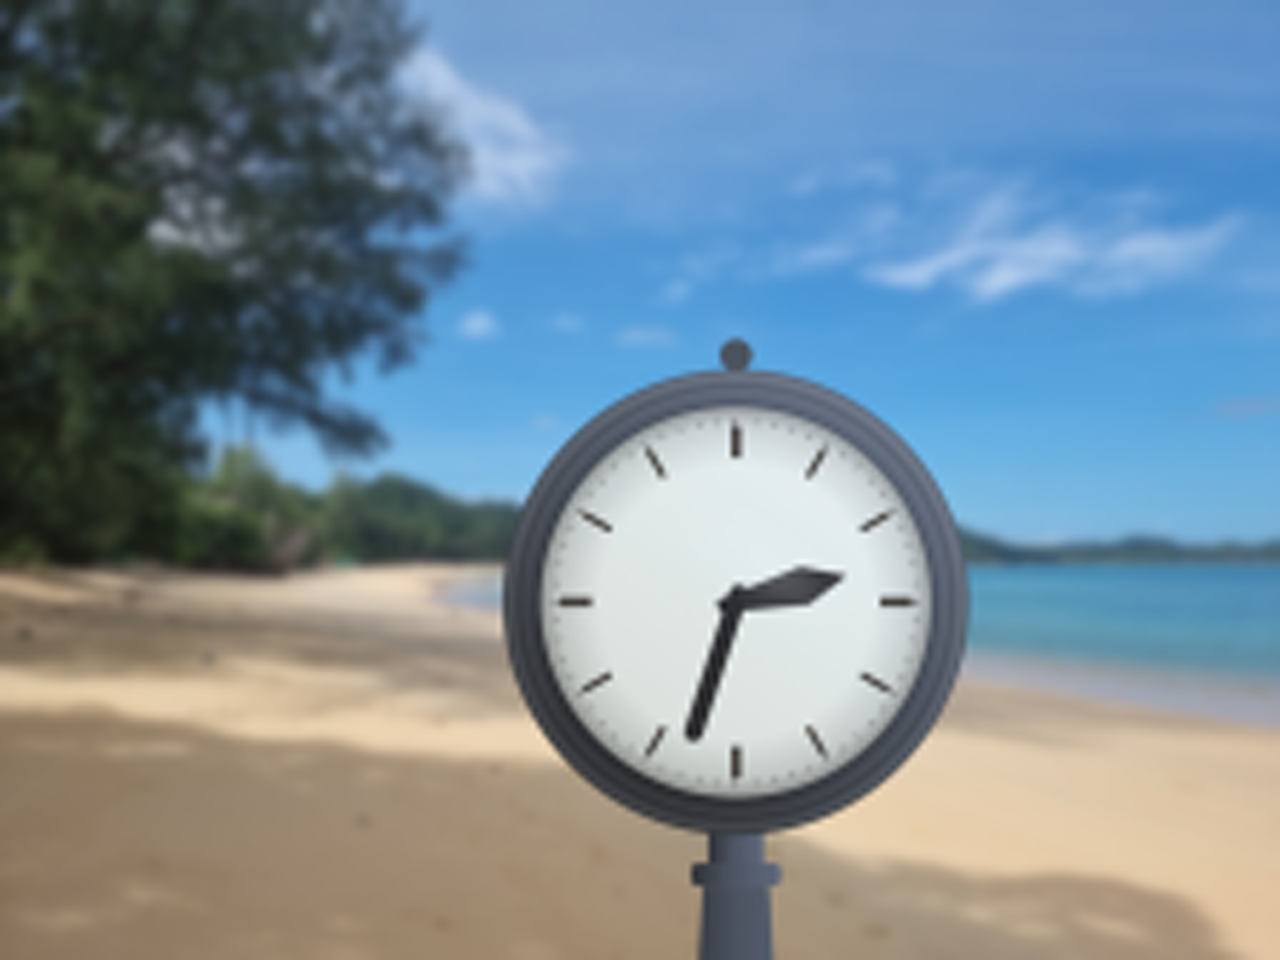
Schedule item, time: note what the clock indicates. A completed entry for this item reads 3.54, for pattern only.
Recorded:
2.33
